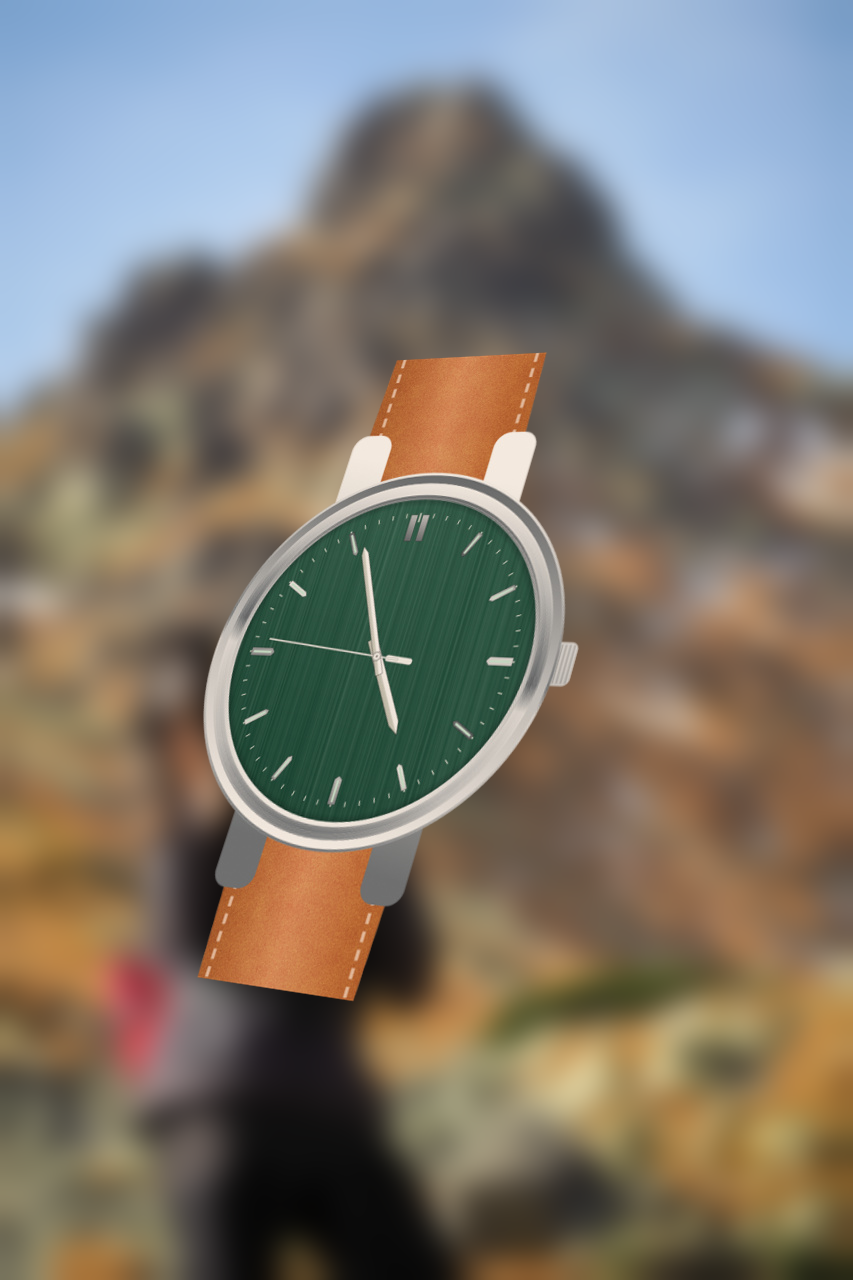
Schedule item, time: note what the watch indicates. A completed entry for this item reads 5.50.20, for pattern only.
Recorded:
4.55.46
